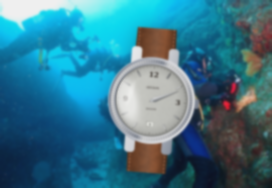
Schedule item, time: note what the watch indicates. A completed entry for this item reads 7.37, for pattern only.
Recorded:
2.11
